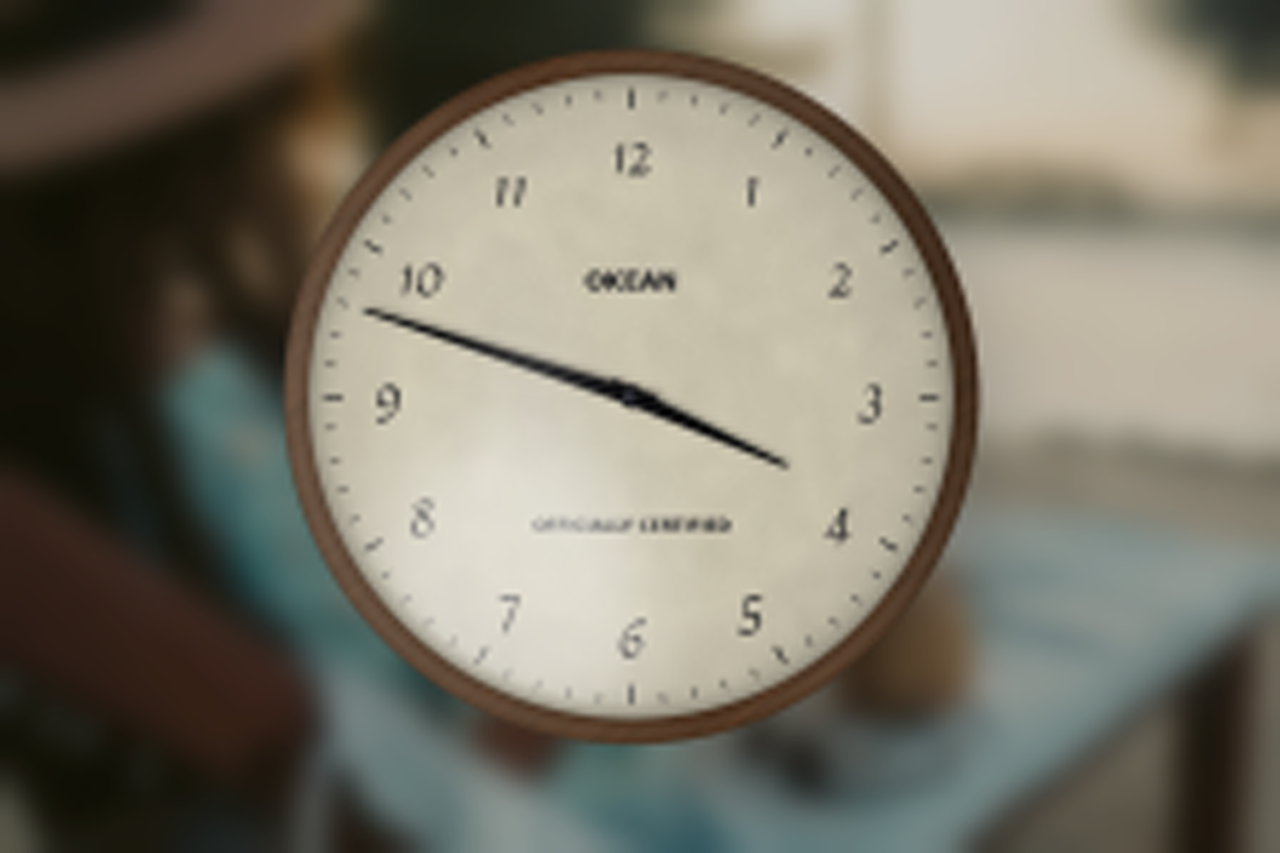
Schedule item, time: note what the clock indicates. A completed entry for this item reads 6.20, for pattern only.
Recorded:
3.48
